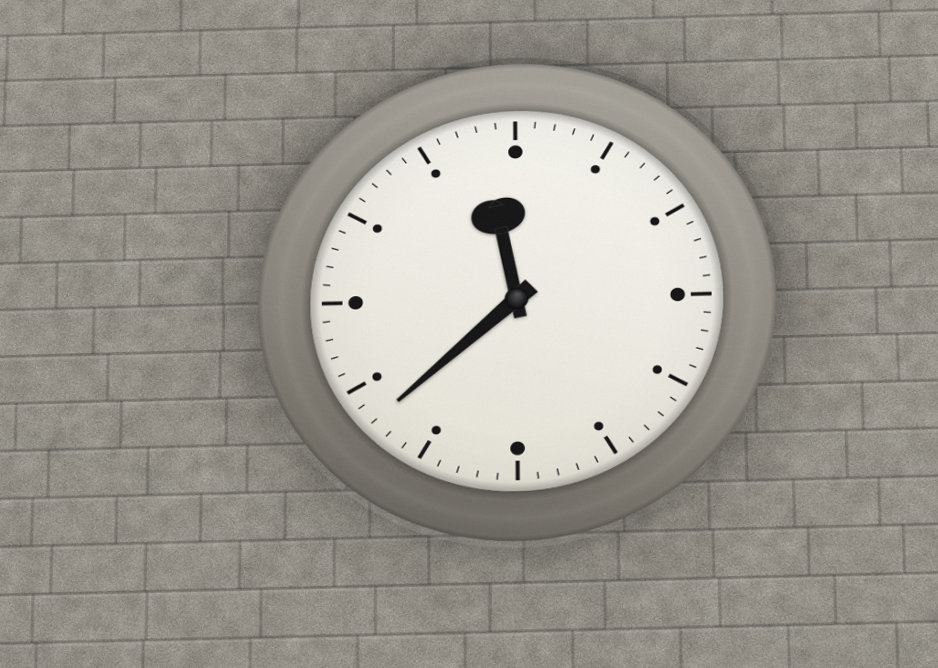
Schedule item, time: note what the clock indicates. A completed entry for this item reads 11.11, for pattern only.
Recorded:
11.38
